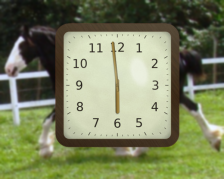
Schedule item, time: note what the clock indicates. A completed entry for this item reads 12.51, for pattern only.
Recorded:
5.59
